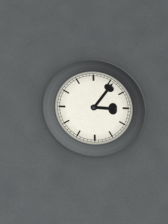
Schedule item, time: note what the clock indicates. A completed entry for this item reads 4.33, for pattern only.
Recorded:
3.06
